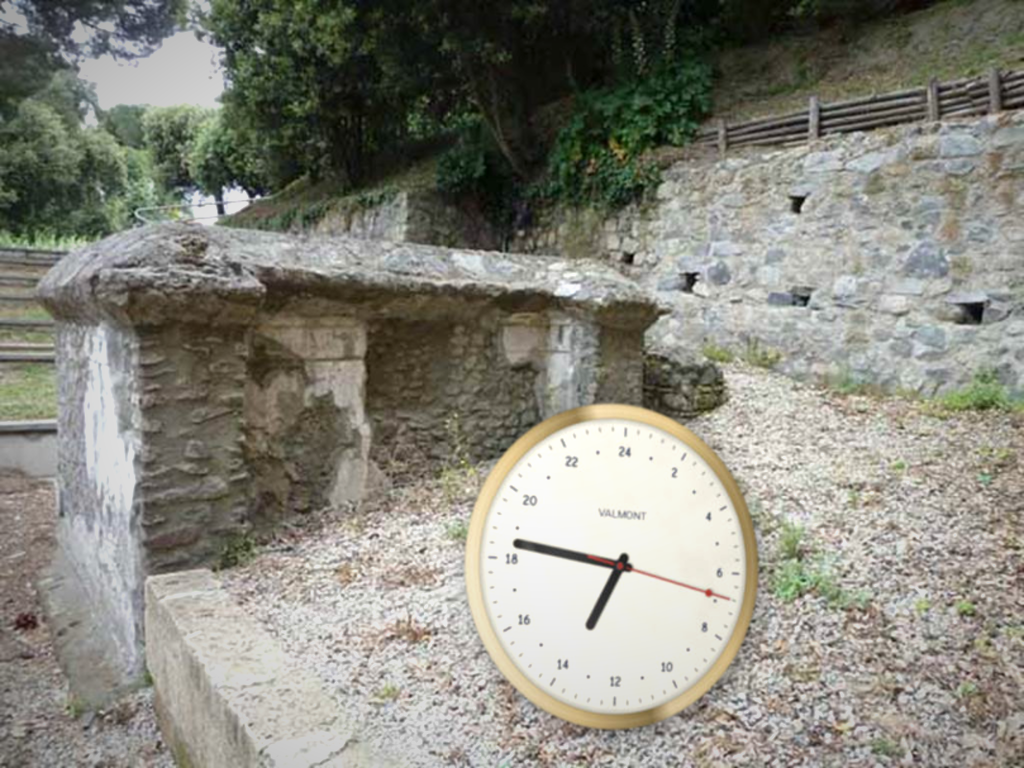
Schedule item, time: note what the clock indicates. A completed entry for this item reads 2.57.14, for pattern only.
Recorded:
13.46.17
